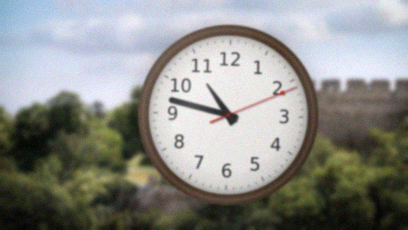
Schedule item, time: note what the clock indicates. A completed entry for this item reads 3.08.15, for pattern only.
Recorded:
10.47.11
